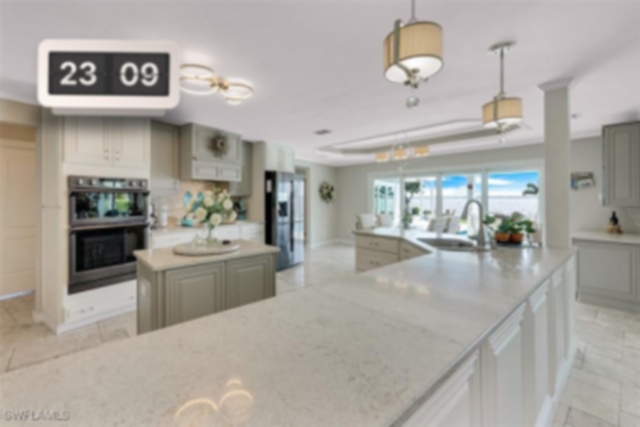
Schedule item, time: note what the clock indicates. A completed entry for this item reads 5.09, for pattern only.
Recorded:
23.09
